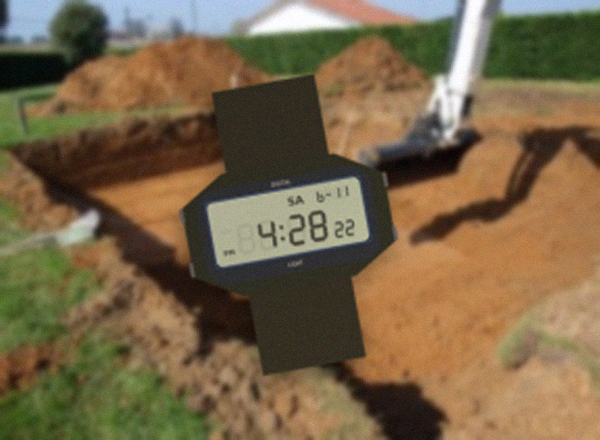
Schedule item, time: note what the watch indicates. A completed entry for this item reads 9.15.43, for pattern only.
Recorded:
4.28.22
